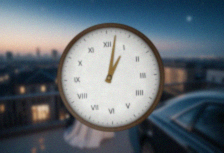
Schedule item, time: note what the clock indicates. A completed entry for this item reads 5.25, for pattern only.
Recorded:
1.02
